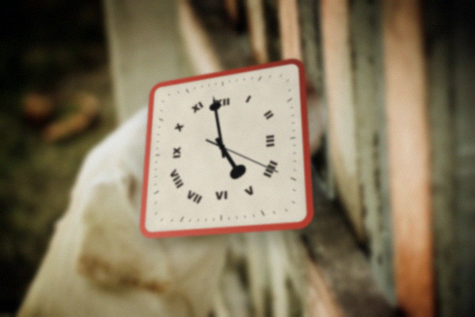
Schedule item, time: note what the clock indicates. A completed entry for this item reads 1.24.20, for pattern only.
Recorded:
4.58.20
